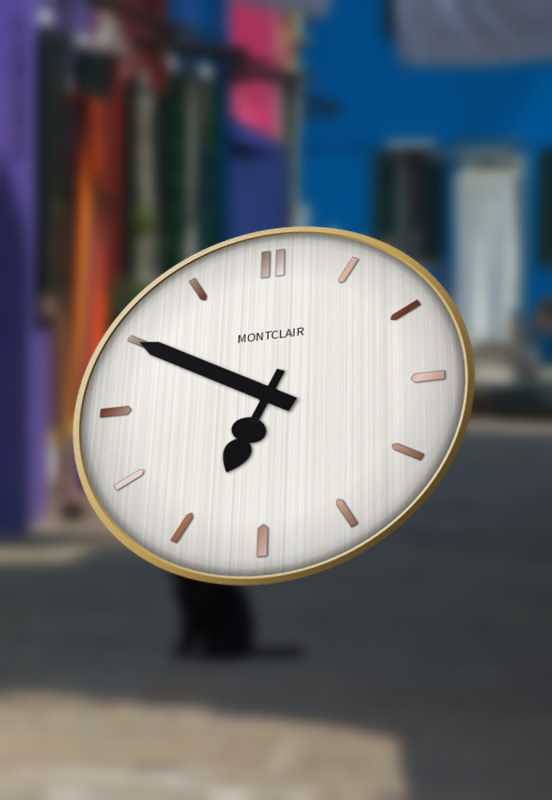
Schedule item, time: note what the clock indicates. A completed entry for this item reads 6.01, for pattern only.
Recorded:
6.50
